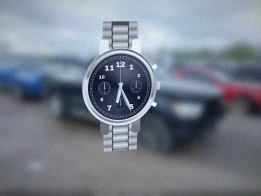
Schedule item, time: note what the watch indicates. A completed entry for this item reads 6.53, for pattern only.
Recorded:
6.26
